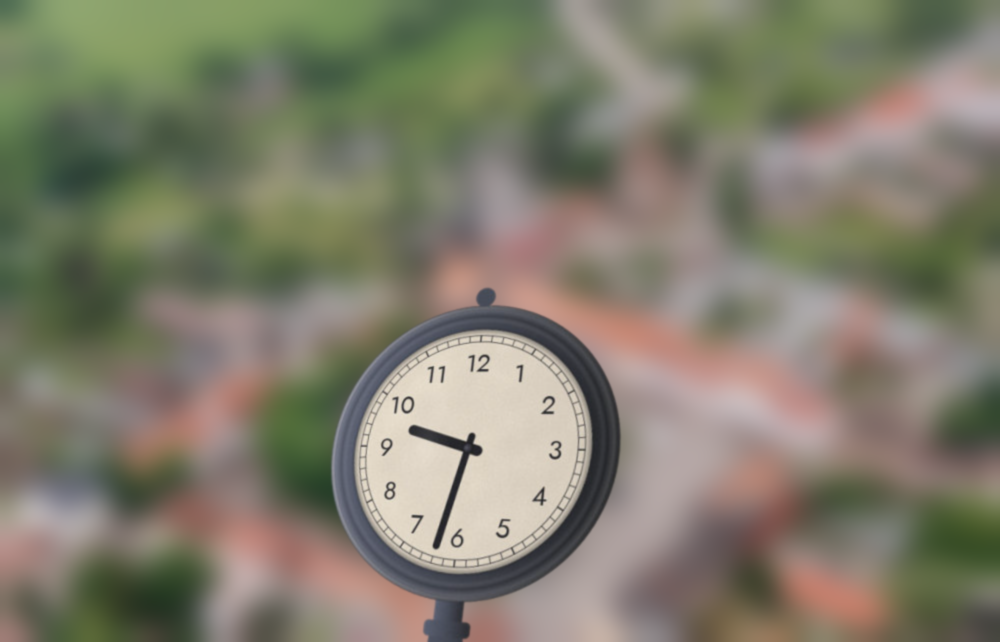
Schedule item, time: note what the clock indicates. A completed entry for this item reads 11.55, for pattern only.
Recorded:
9.32
